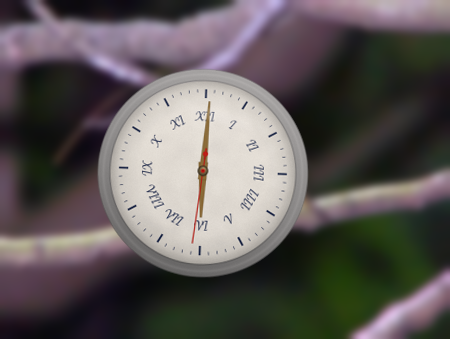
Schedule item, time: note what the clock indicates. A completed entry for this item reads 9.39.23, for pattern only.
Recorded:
6.00.31
